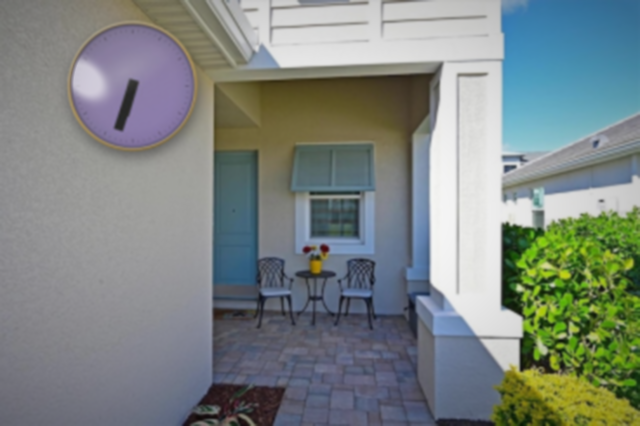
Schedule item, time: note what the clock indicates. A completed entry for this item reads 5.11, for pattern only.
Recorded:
6.33
